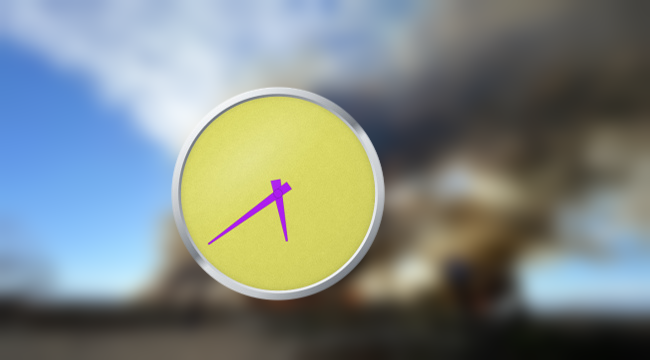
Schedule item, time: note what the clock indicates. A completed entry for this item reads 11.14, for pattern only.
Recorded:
5.39
